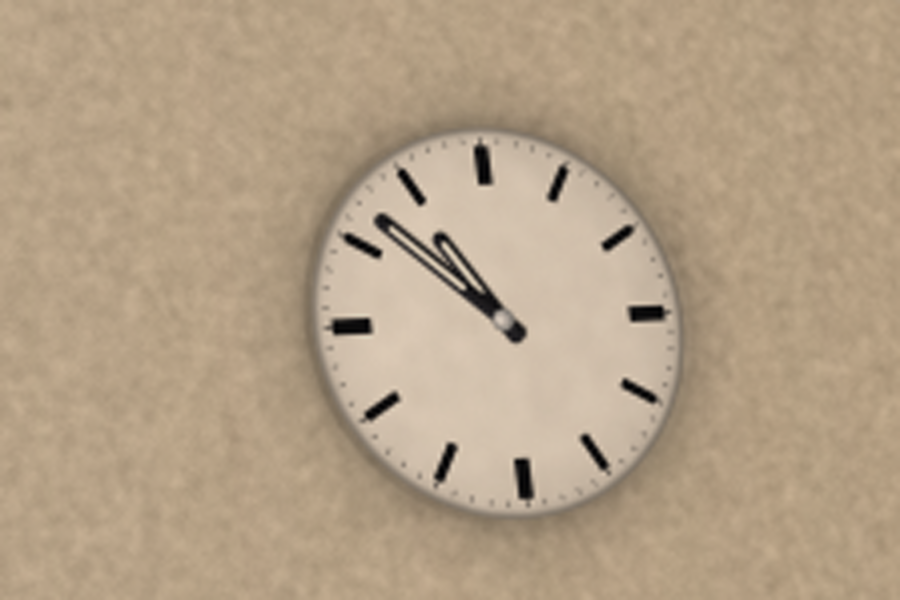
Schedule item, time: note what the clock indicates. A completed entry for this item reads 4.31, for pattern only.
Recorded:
10.52
